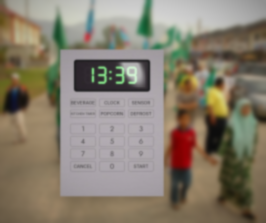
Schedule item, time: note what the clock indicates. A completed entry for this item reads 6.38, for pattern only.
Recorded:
13.39
